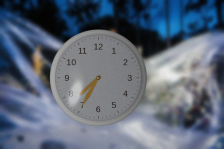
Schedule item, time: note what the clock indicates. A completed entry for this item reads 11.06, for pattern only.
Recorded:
7.35
